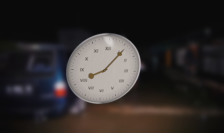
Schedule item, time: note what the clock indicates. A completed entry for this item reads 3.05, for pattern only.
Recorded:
8.06
